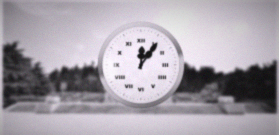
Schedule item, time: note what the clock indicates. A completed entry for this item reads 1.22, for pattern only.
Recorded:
12.06
